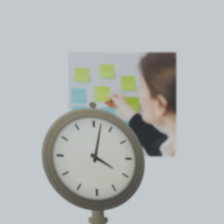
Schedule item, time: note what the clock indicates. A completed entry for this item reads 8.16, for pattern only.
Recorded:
4.02
